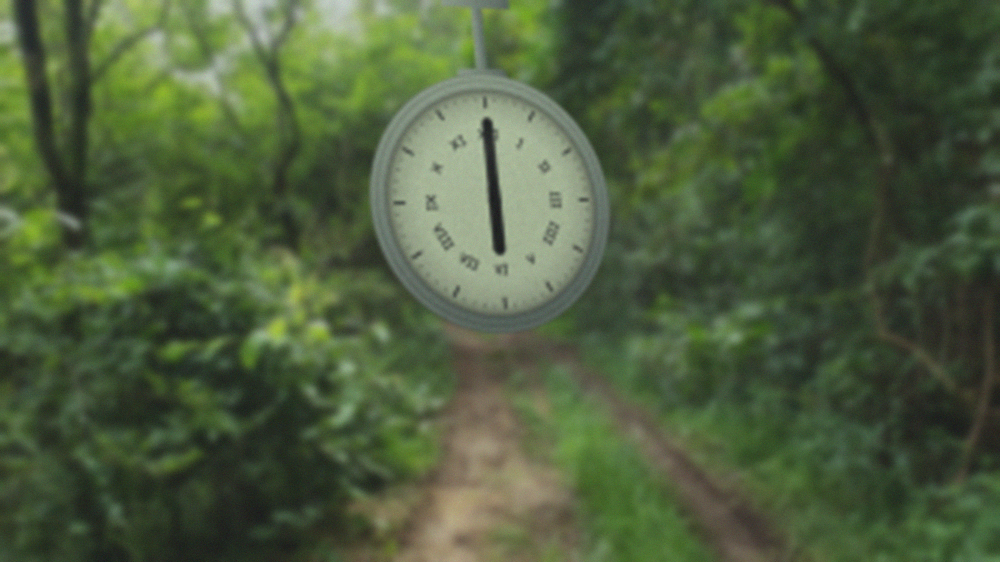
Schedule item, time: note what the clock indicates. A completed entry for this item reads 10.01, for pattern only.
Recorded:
6.00
